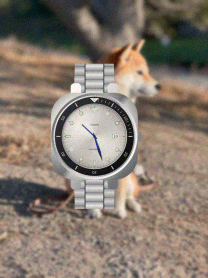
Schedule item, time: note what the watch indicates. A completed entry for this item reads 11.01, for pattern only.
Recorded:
10.27
